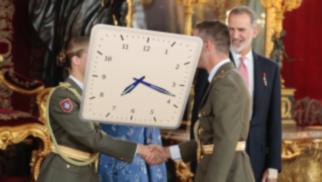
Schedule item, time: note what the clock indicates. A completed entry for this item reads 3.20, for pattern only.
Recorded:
7.18
